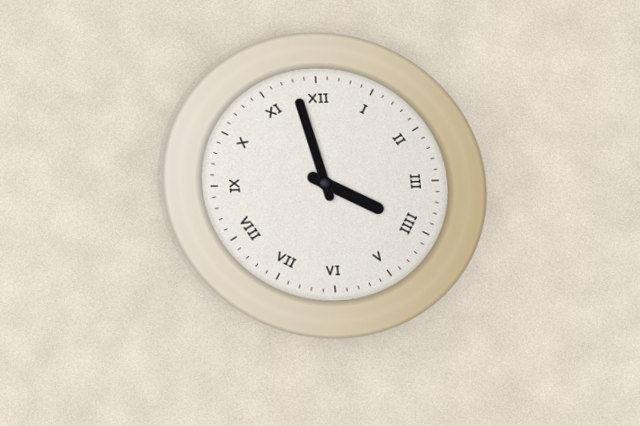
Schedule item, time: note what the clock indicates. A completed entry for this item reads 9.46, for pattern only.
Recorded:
3.58
